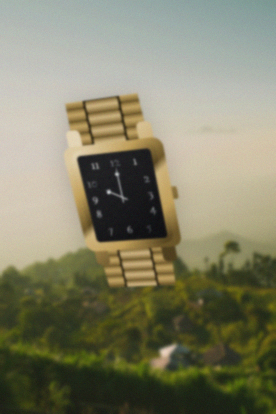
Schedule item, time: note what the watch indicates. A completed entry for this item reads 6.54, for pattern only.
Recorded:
10.00
